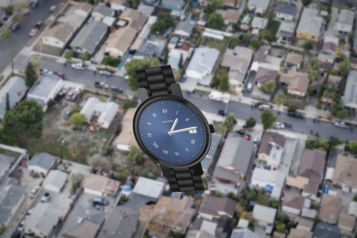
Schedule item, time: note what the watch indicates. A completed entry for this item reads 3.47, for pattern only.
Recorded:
1.14
